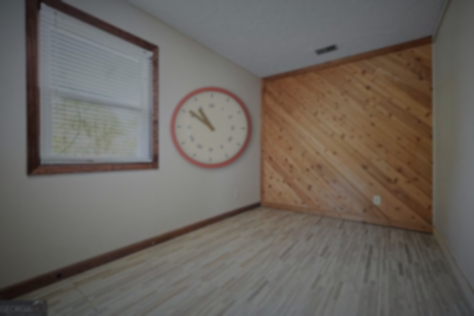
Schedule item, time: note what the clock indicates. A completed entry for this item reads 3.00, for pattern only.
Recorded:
10.51
